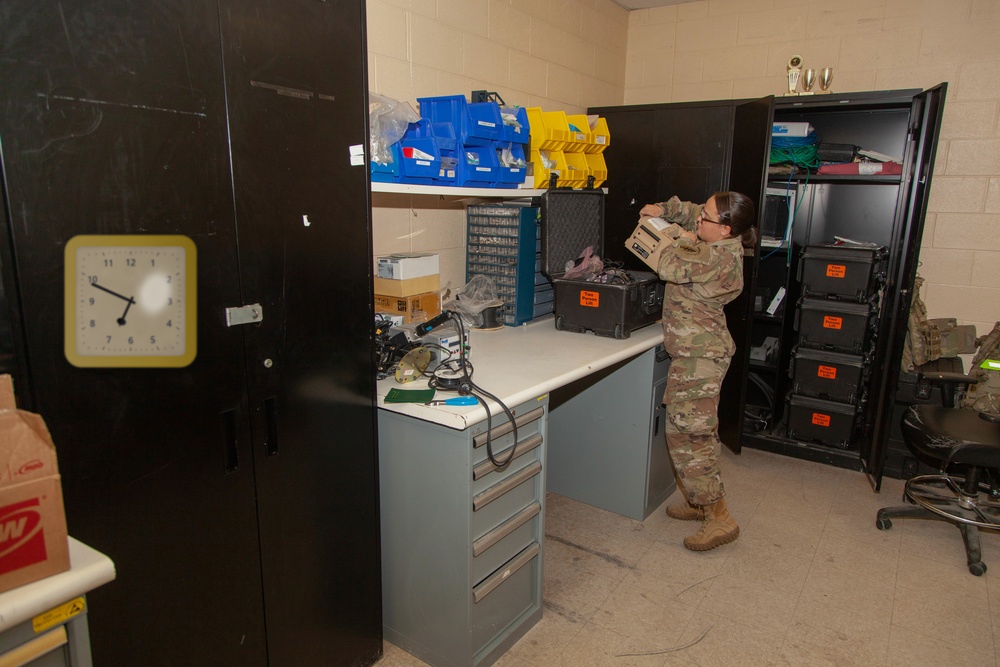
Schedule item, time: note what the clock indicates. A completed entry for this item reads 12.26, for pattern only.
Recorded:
6.49
